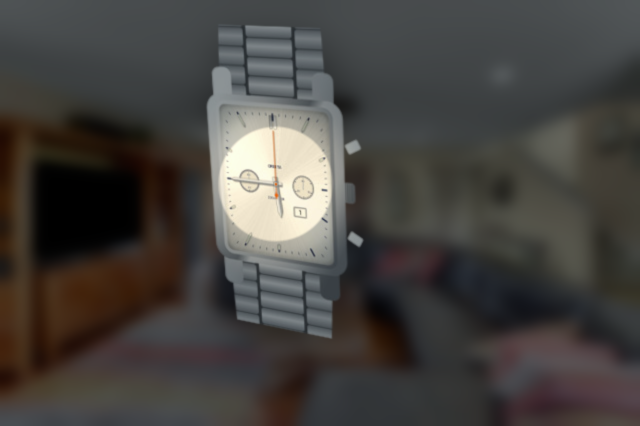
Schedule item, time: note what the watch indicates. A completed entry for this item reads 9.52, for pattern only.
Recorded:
5.45
